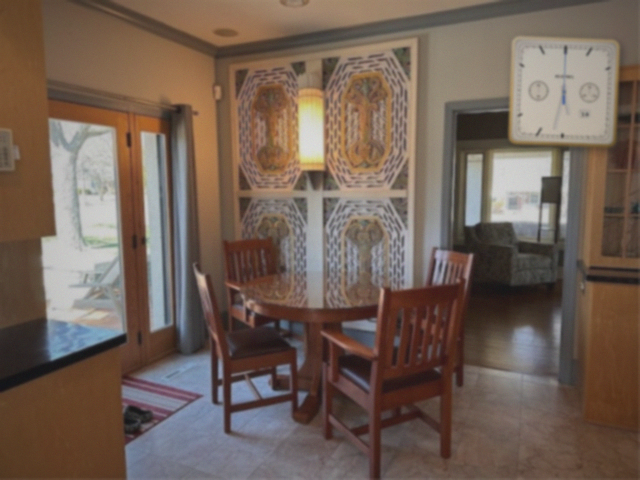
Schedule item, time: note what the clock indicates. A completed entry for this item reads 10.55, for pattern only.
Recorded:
5.32
